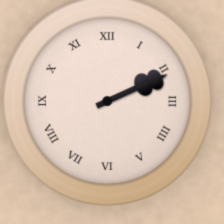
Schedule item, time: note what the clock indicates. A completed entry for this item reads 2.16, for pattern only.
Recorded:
2.11
